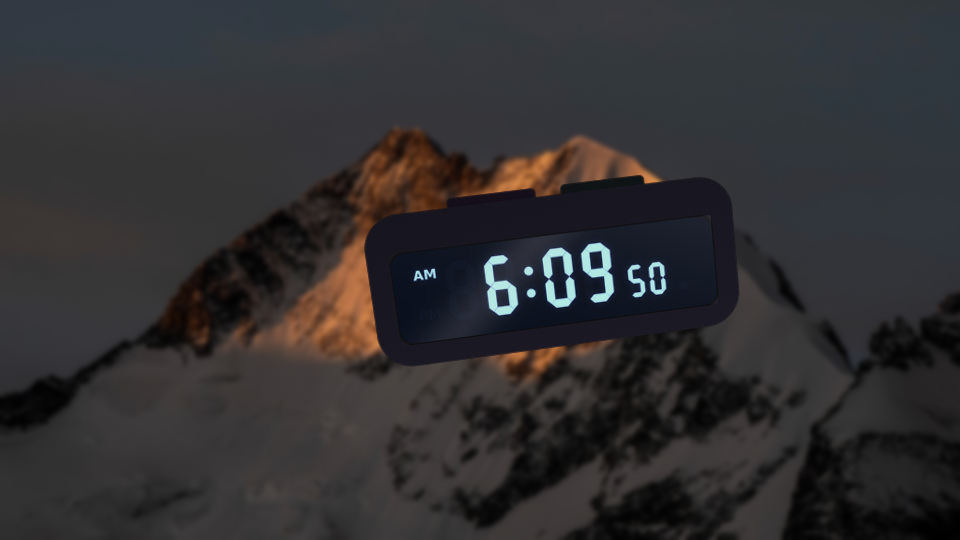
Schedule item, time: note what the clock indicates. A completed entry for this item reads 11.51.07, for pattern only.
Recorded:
6.09.50
